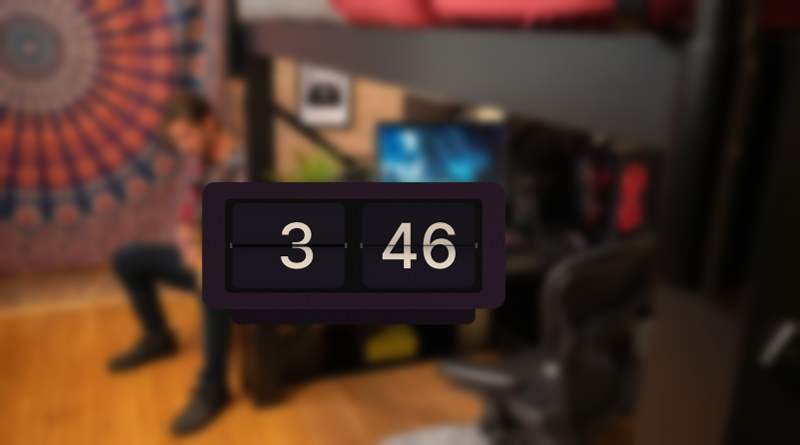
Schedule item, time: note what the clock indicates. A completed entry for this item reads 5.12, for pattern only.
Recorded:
3.46
